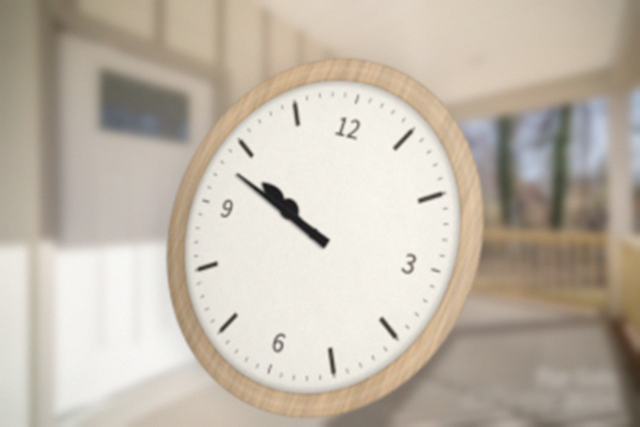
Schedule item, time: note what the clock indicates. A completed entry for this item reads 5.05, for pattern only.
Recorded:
9.48
